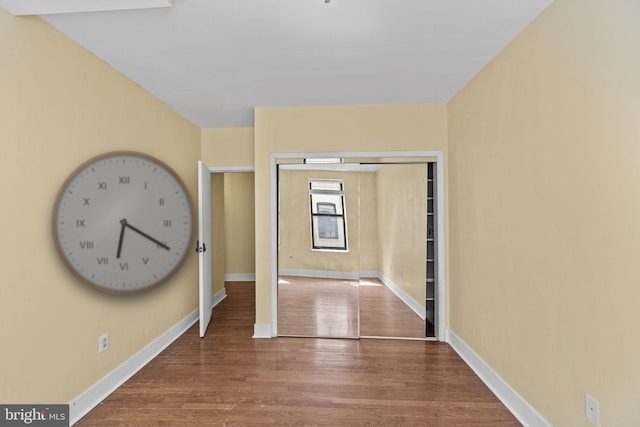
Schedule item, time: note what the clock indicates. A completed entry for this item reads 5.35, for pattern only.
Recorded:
6.20
